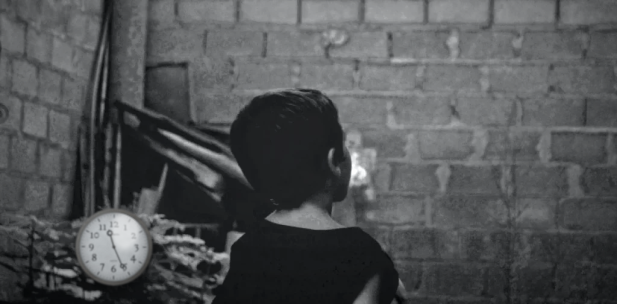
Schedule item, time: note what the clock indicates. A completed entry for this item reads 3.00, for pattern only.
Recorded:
11.26
